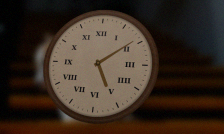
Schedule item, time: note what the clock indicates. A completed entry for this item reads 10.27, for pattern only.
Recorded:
5.09
